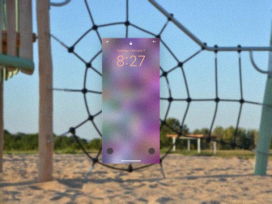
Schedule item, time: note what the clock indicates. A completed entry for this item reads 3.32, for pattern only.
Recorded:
8.27
